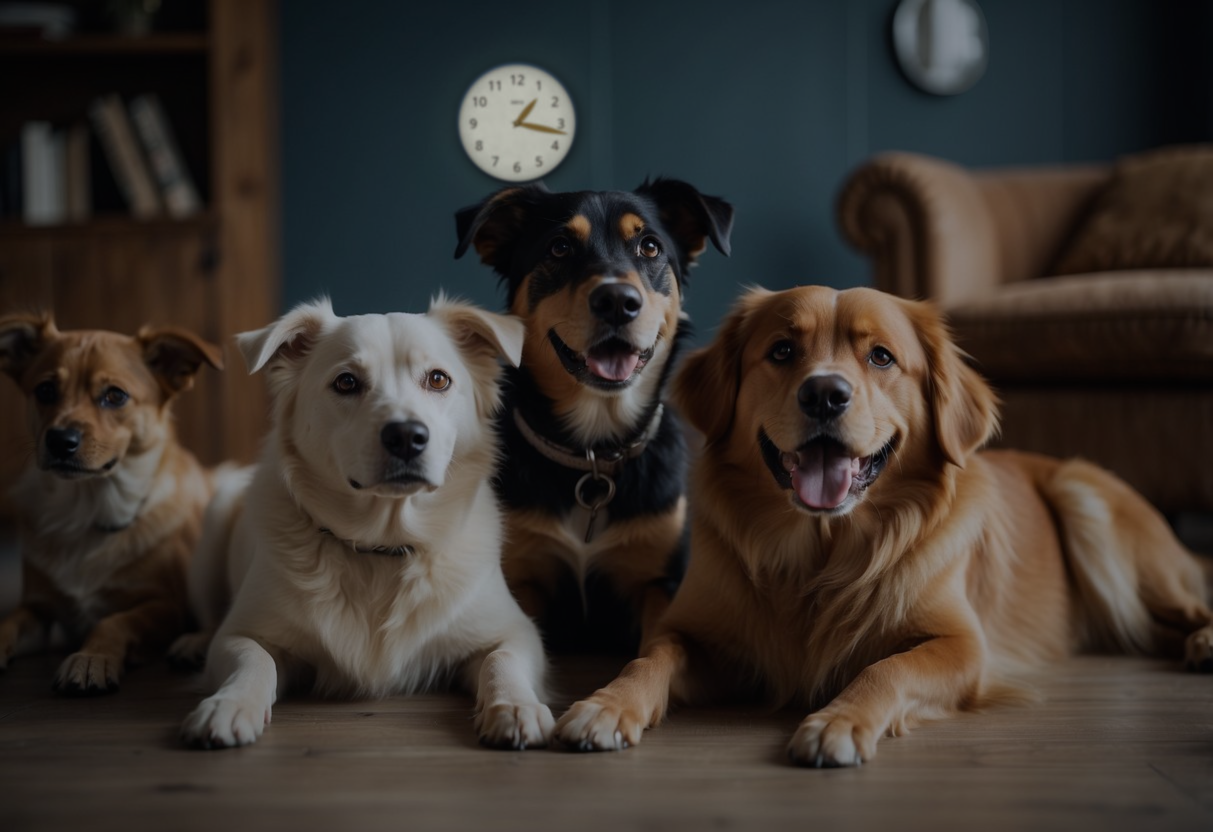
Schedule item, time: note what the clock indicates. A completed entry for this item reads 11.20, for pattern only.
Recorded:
1.17
